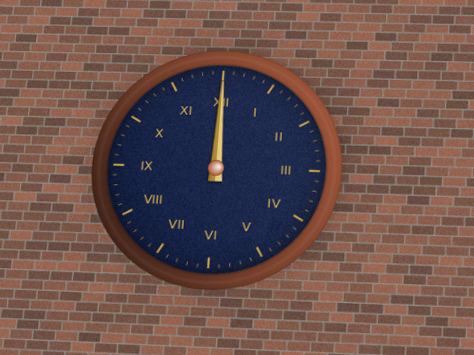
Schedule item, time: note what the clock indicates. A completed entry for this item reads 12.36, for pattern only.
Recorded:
12.00
